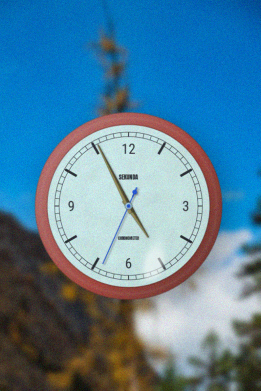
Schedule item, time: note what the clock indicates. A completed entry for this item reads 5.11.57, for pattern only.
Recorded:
4.55.34
